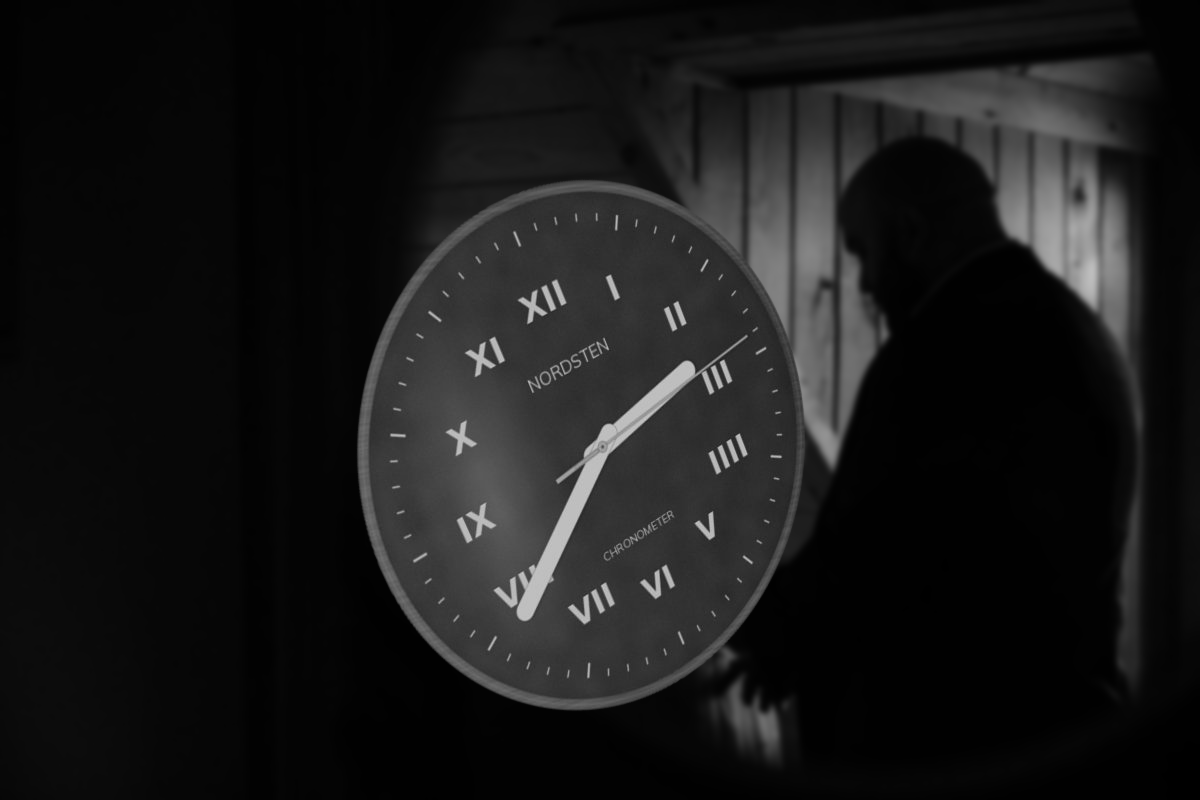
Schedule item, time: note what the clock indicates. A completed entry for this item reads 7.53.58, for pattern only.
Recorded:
2.39.14
